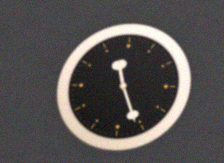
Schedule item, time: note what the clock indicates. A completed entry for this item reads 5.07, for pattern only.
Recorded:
11.26
